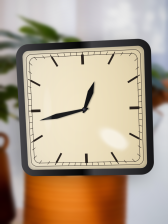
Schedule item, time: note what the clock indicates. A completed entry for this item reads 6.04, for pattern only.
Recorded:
12.43
